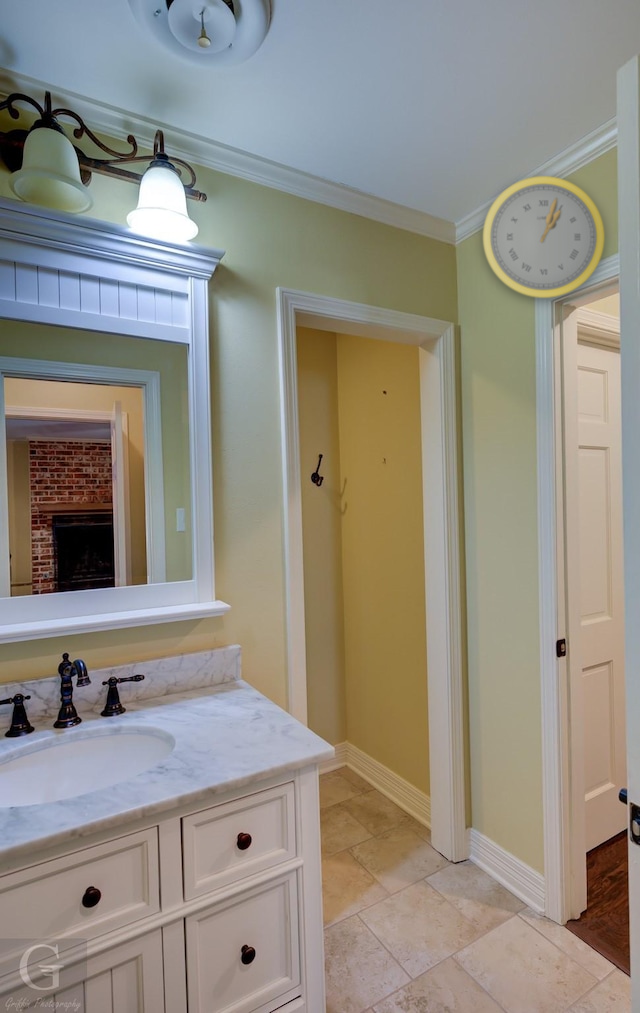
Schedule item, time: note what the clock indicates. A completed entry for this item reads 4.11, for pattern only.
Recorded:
1.03
